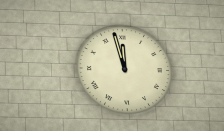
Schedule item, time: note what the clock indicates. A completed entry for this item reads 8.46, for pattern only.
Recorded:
11.58
